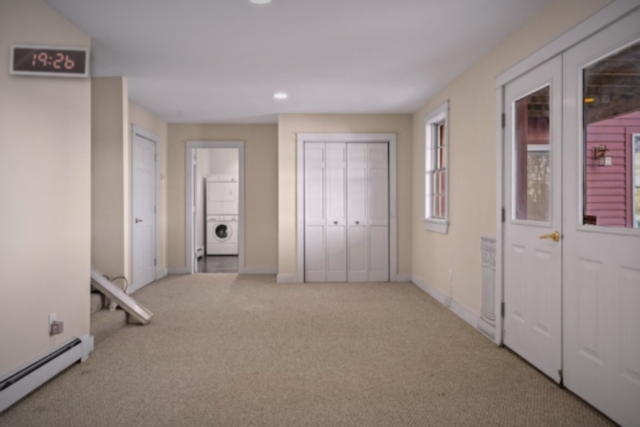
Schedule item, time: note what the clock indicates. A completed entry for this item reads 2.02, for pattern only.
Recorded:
19.26
